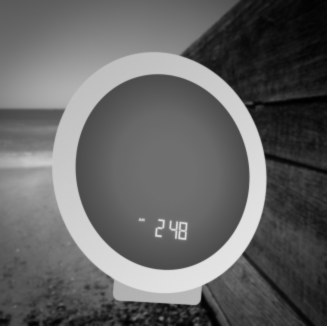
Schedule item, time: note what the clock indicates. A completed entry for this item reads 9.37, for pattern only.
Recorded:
2.48
